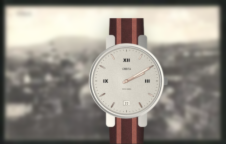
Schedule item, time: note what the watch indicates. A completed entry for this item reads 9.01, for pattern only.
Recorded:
2.10
